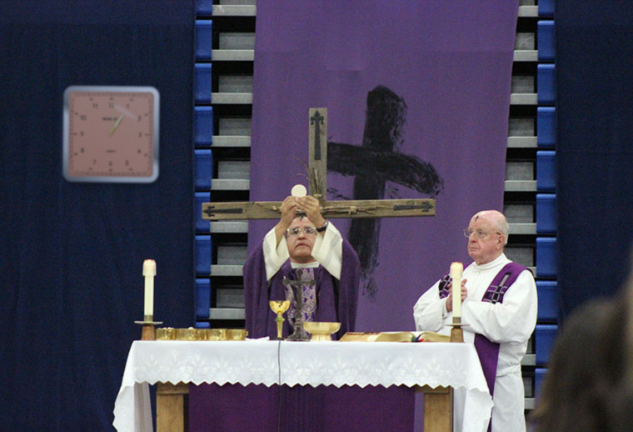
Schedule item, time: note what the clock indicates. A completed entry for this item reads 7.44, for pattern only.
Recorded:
1.01
